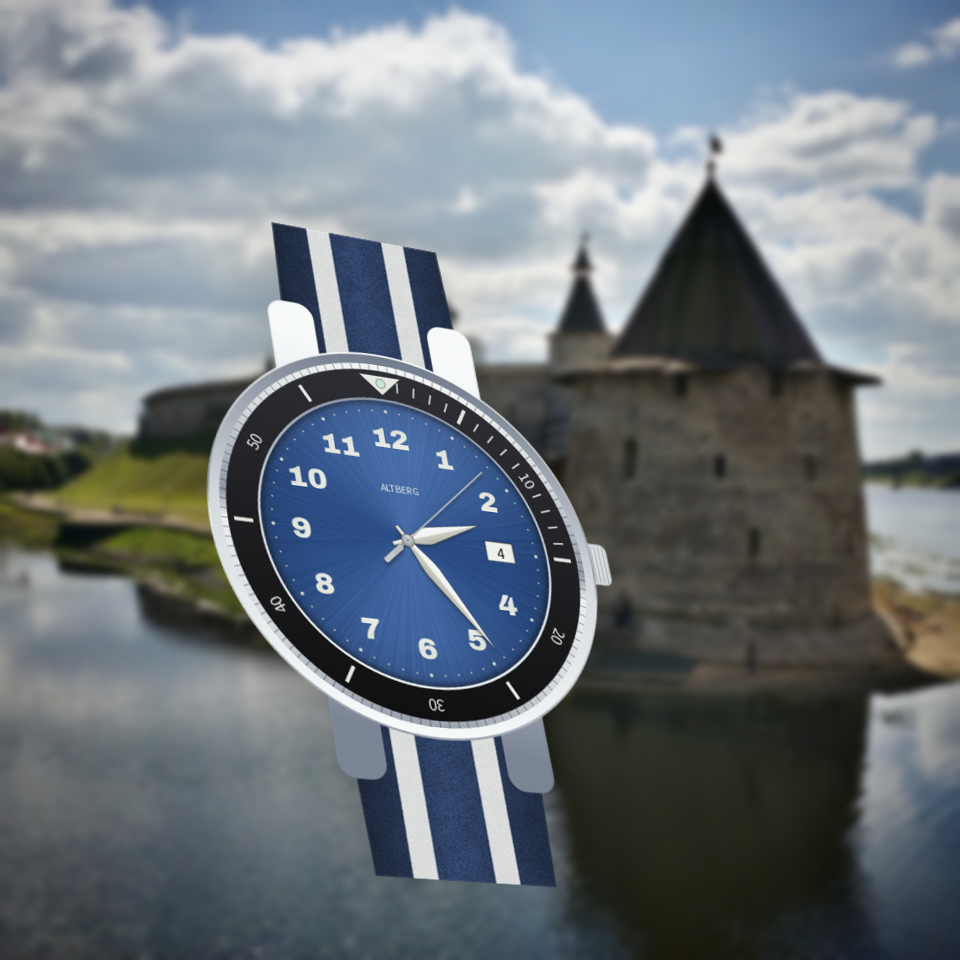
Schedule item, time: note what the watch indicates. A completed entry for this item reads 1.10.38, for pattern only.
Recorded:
2.24.08
